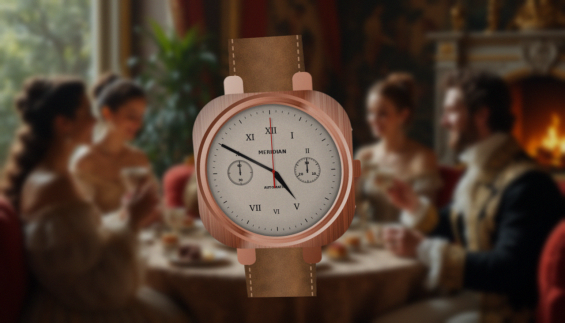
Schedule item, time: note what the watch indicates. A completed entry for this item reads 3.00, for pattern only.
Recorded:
4.50
